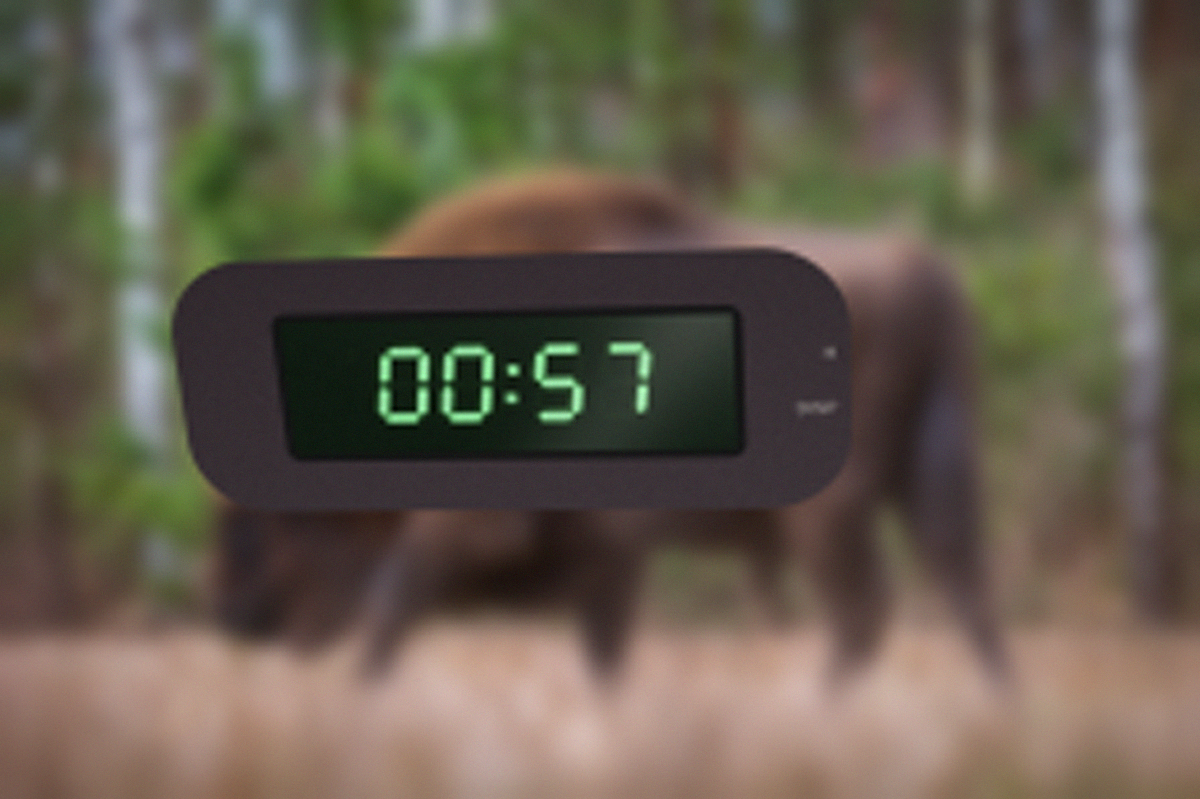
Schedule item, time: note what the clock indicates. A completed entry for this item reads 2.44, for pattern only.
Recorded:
0.57
